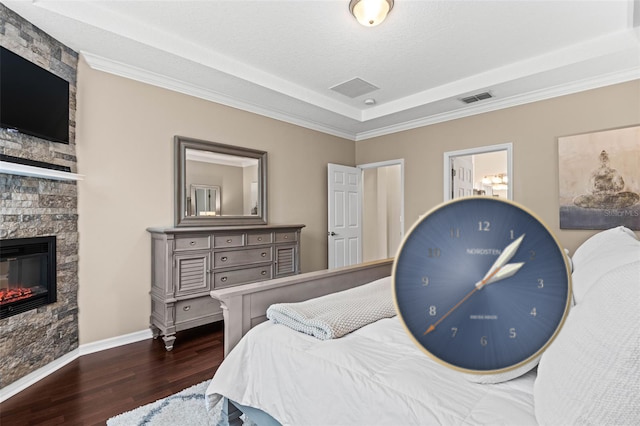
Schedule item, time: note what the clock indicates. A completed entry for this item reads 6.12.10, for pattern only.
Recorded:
2.06.38
